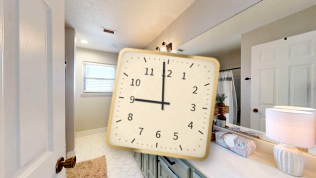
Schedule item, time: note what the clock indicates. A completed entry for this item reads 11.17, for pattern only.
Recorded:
8.59
